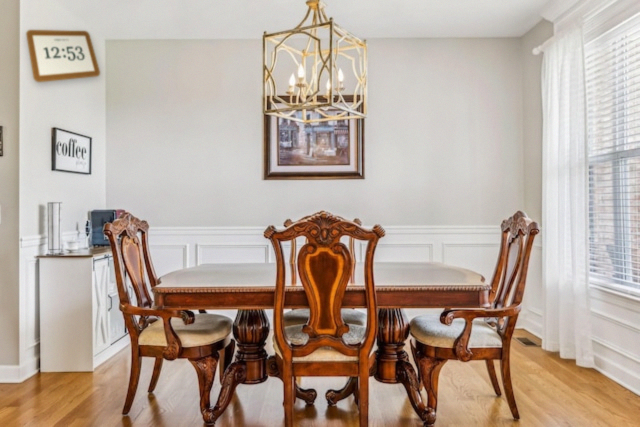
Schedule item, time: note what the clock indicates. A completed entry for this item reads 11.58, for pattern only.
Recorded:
12.53
